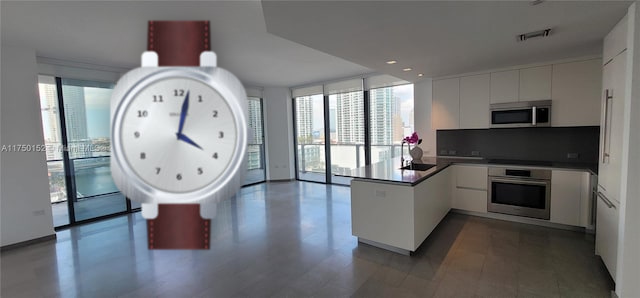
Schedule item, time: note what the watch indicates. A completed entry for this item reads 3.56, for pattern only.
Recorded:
4.02
